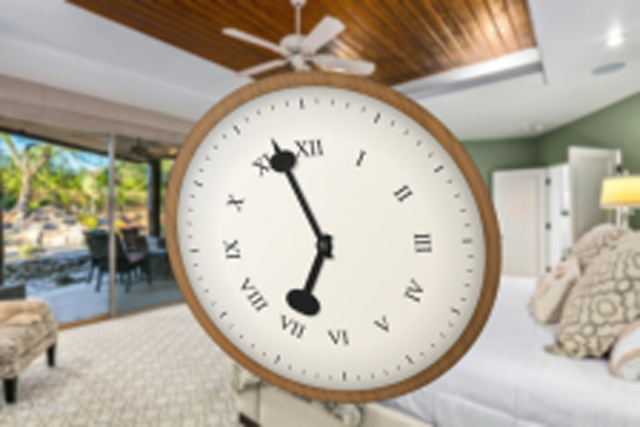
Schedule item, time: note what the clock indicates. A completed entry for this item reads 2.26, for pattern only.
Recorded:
6.57
